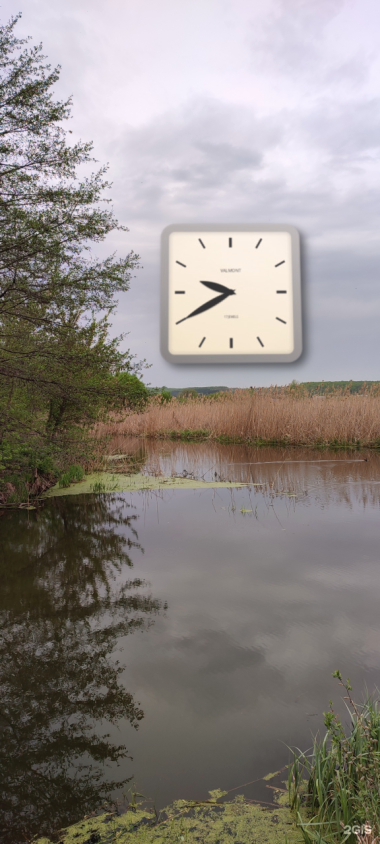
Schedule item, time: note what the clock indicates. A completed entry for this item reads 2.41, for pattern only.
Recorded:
9.40
